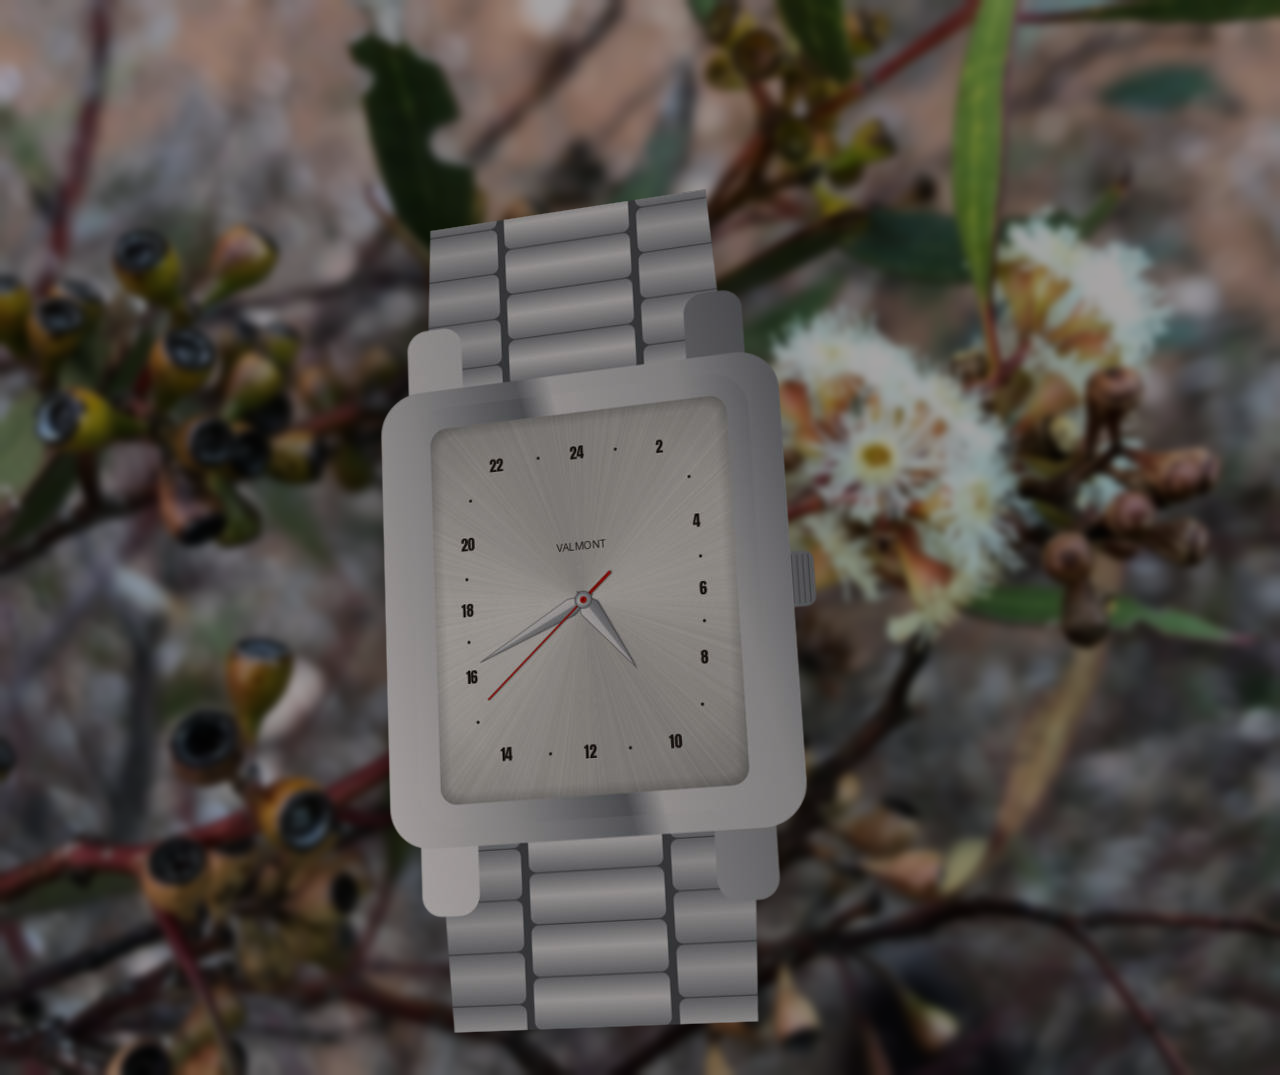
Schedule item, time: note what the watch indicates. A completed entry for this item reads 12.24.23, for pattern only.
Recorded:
9.40.38
